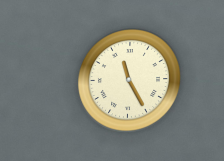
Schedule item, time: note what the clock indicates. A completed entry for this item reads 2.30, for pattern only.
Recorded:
11.25
